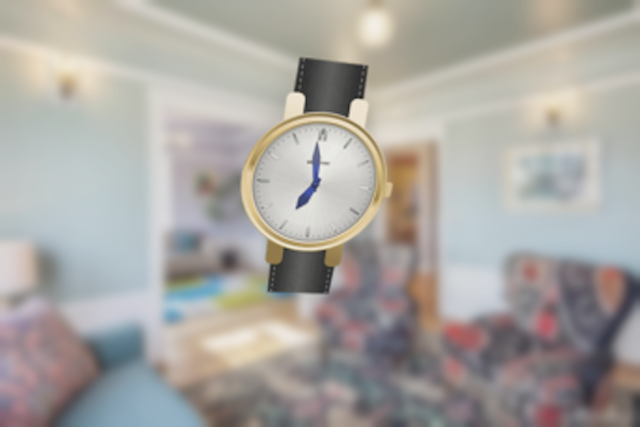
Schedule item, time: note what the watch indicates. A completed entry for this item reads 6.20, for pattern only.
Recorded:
6.59
